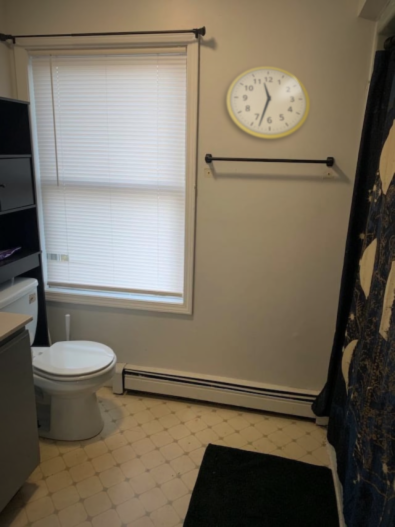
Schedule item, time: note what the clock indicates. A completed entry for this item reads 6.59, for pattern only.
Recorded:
11.33
